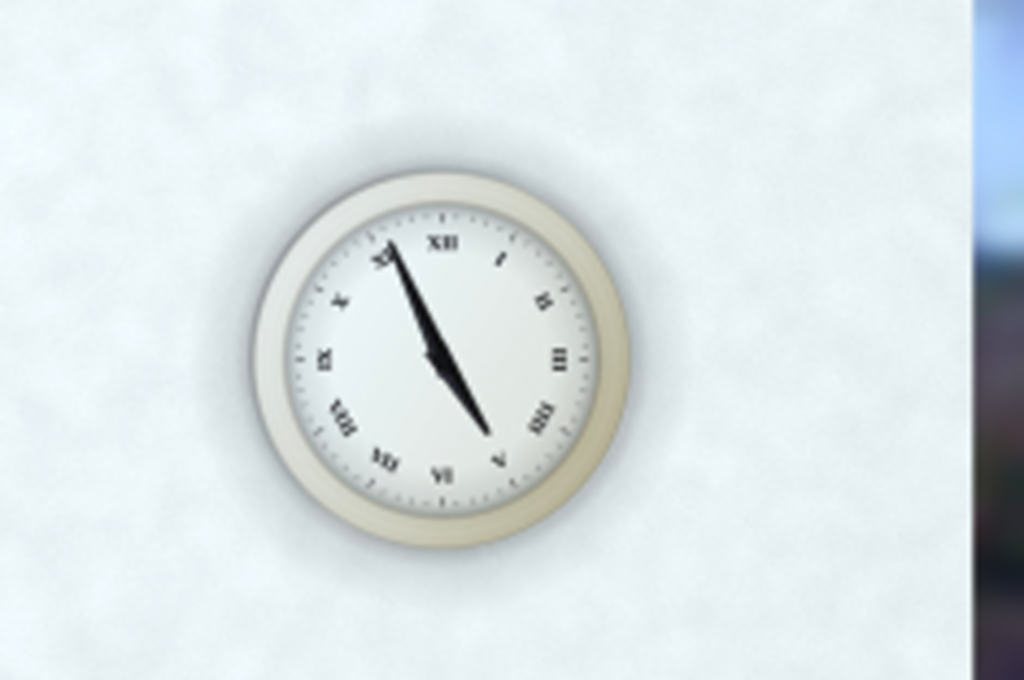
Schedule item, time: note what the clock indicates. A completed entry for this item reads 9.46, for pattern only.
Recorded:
4.56
